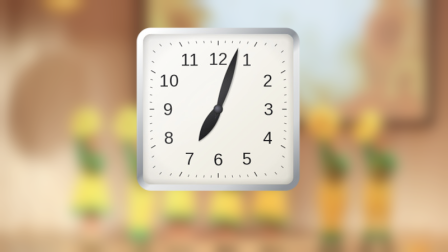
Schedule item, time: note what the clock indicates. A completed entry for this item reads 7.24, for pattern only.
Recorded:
7.03
